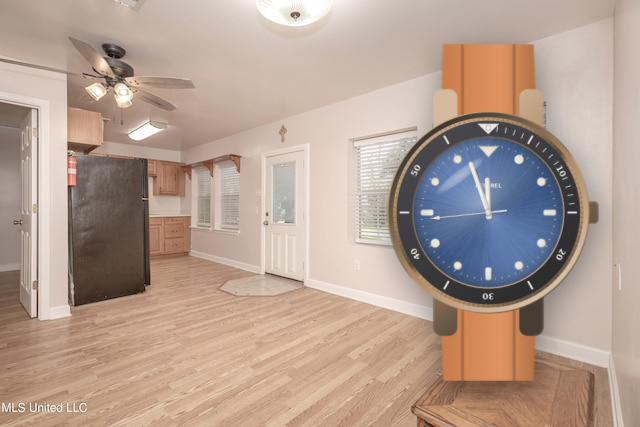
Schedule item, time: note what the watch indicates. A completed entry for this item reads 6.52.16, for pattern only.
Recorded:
11.56.44
